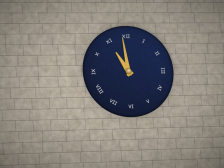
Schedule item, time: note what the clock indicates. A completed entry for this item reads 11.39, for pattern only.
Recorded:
10.59
